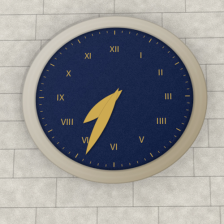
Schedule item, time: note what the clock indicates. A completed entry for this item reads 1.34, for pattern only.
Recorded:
7.34
